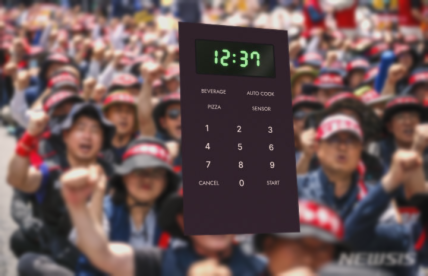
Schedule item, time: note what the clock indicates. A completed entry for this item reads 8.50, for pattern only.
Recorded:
12.37
